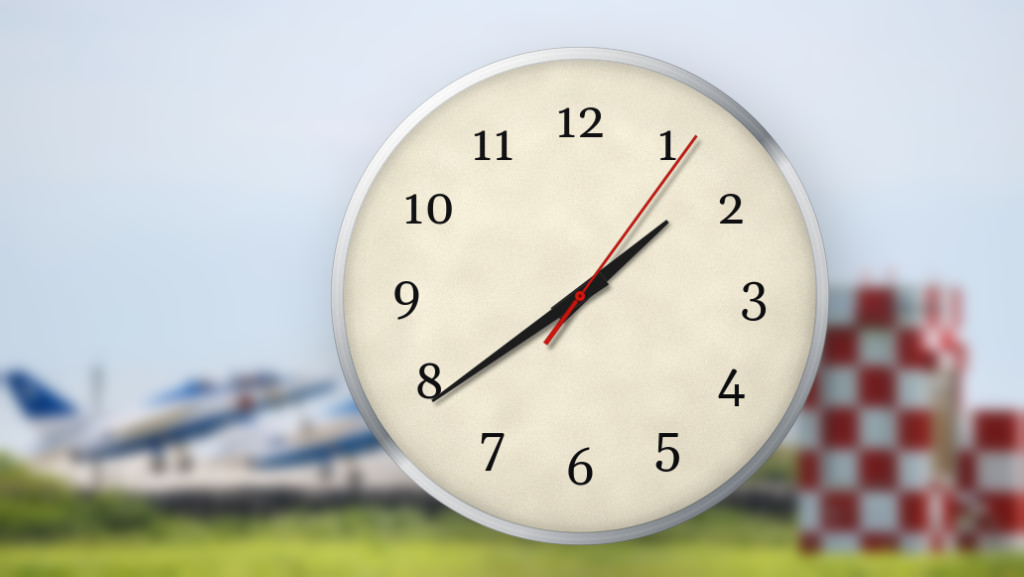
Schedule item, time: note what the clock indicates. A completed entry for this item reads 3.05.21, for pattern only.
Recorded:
1.39.06
